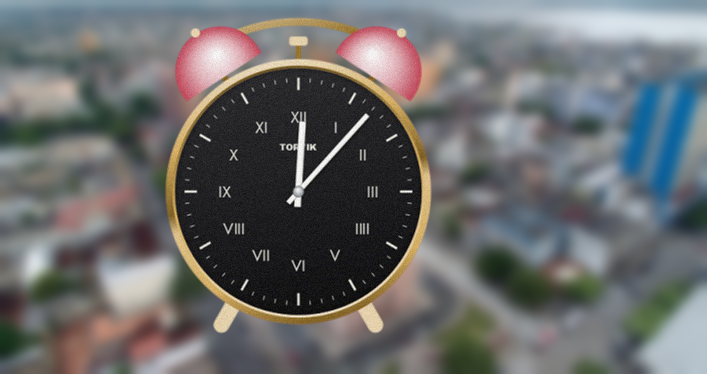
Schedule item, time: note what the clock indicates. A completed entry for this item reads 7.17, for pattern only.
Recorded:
12.07
